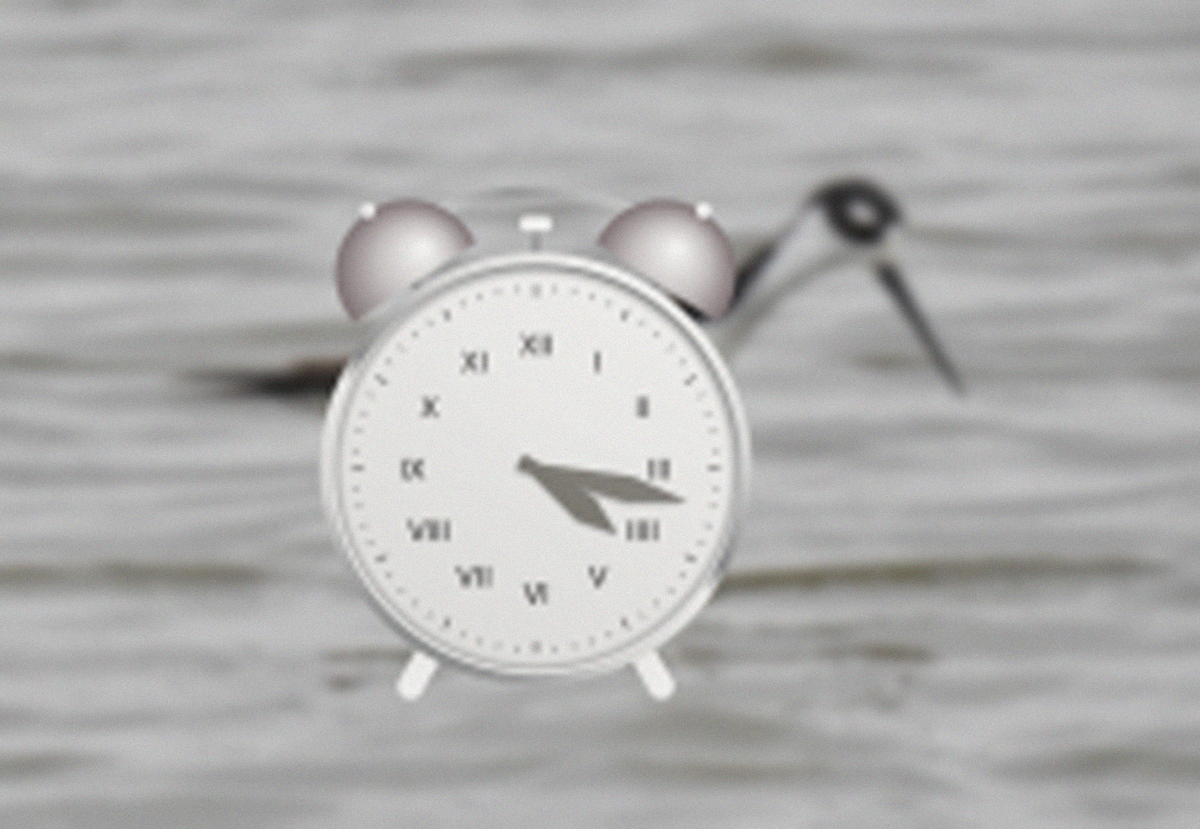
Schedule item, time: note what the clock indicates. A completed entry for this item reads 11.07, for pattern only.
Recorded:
4.17
